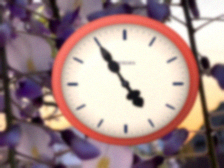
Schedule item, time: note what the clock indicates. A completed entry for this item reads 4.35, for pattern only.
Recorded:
4.55
